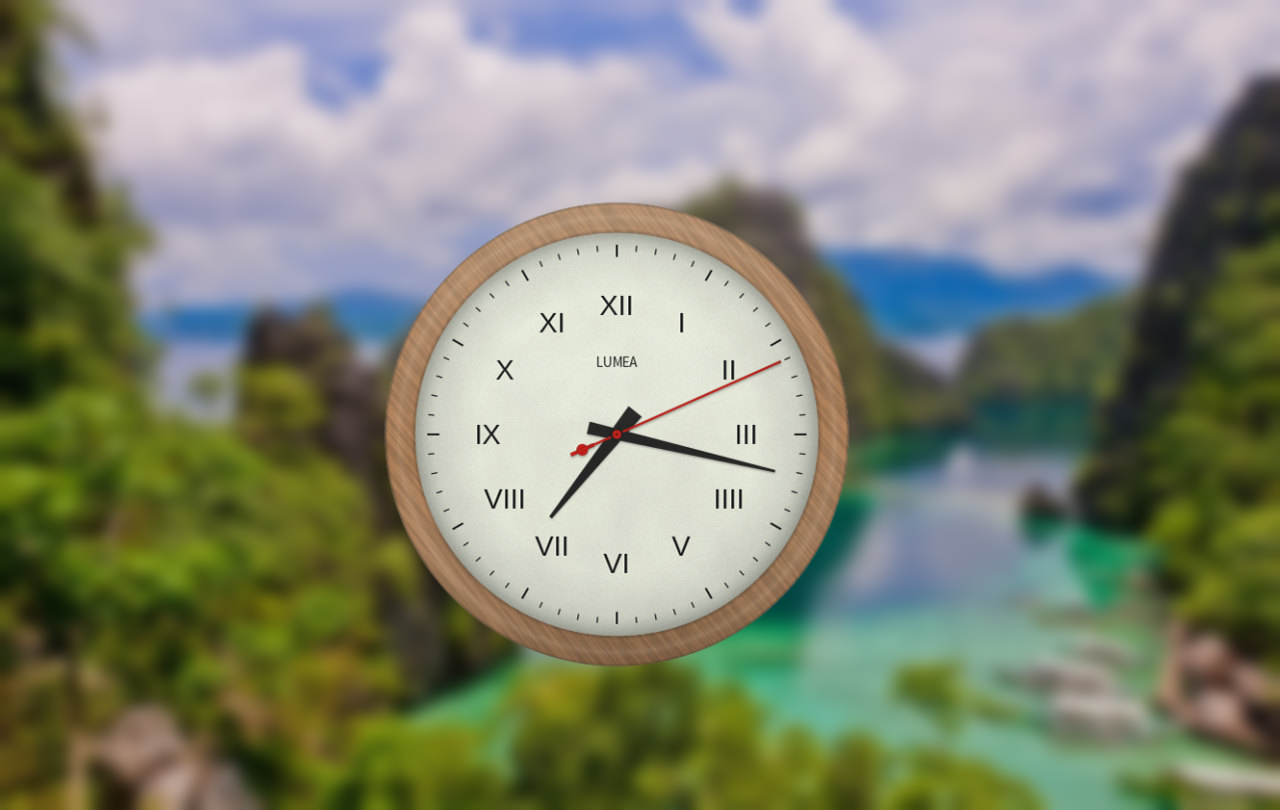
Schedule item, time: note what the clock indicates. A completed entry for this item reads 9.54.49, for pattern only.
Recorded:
7.17.11
